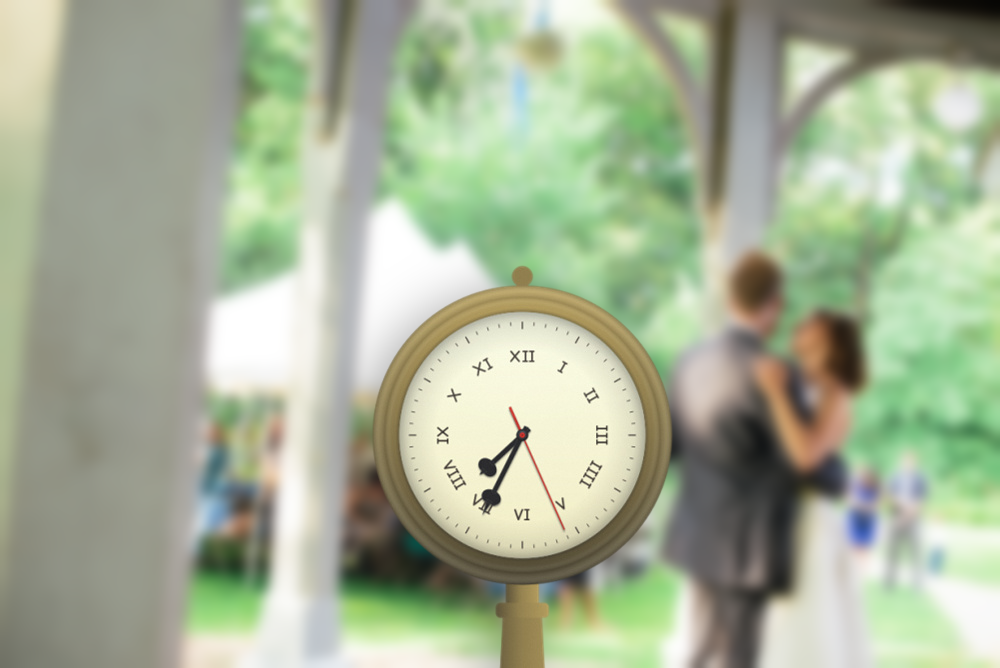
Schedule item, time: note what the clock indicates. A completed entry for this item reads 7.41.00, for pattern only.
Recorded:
7.34.26
